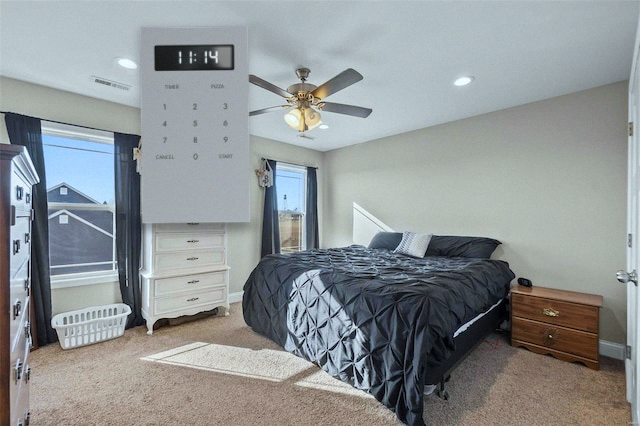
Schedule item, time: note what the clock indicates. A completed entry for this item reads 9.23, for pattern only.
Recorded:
11.14
